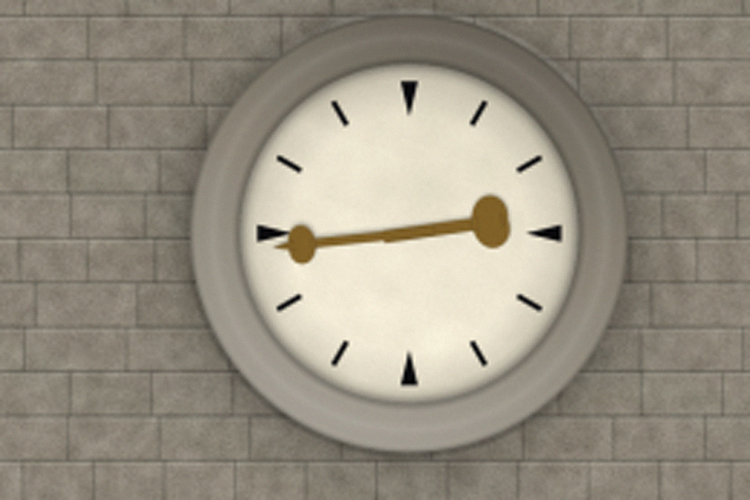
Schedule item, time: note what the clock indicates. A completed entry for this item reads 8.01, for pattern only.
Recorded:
2.44
